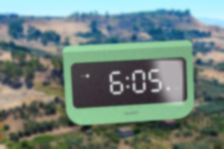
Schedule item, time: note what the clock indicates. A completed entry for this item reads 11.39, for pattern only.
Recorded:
6.05
